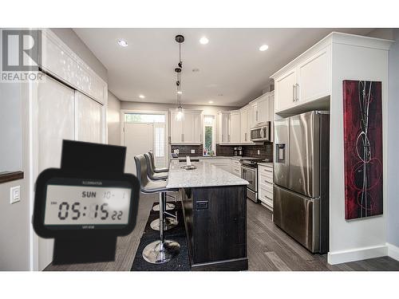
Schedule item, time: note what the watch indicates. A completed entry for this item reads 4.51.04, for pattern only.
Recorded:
5.15.22
